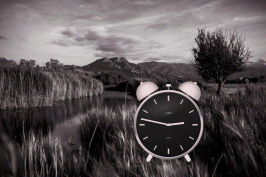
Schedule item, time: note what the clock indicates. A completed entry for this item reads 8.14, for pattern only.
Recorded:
2.47
